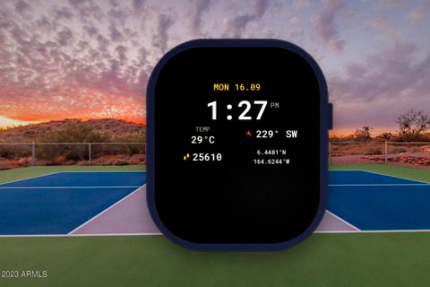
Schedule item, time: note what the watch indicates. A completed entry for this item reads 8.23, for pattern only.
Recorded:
1.27
